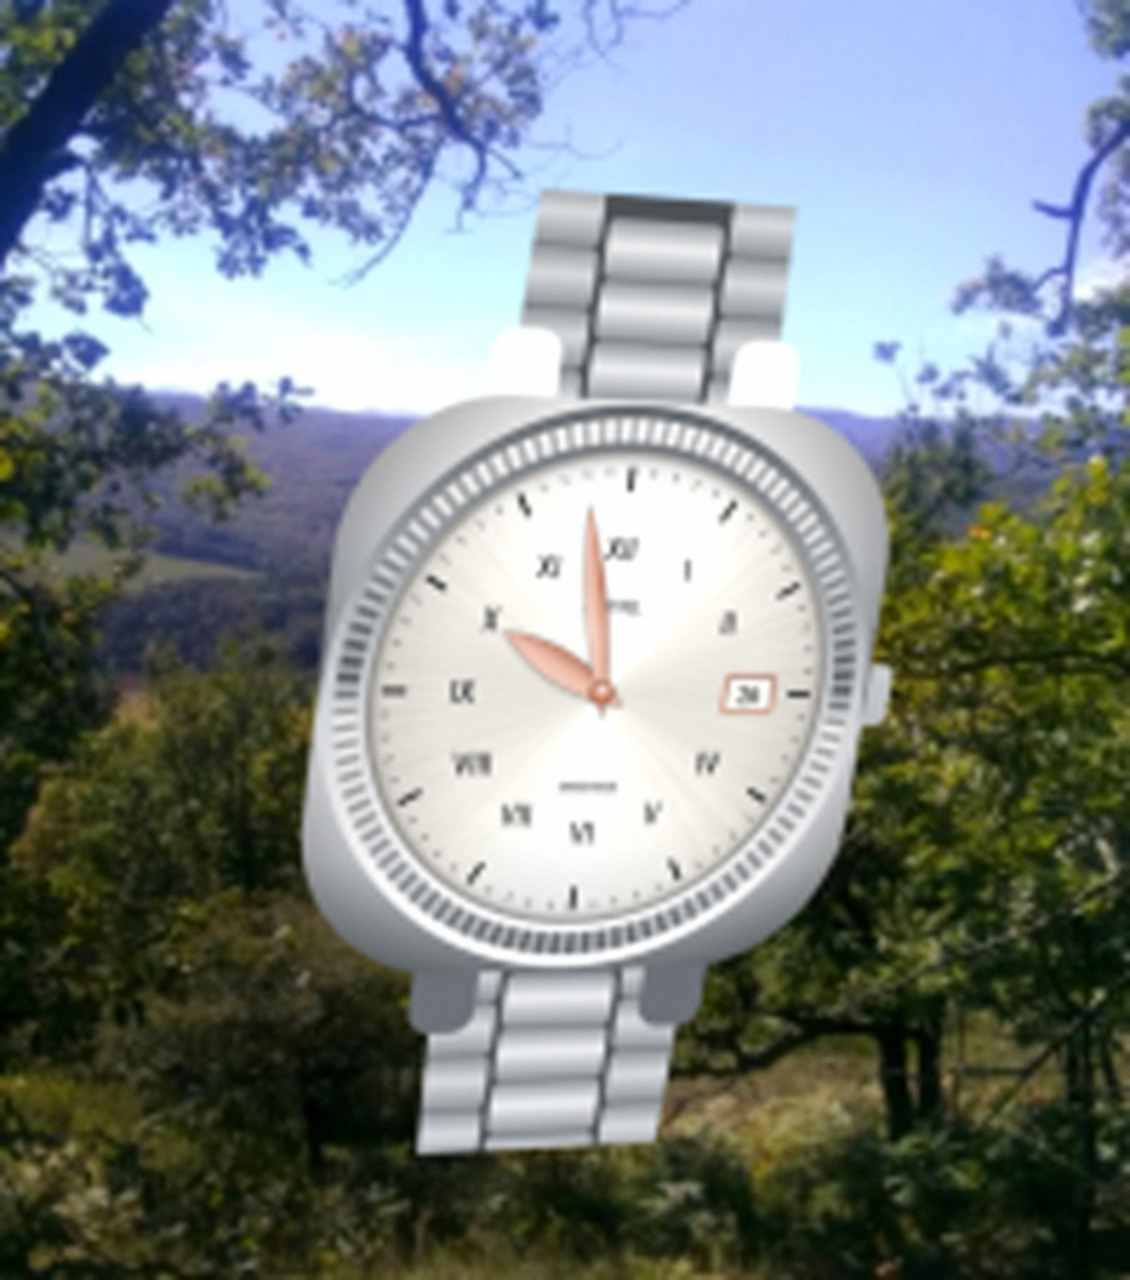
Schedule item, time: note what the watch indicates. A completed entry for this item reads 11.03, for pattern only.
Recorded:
9.58
